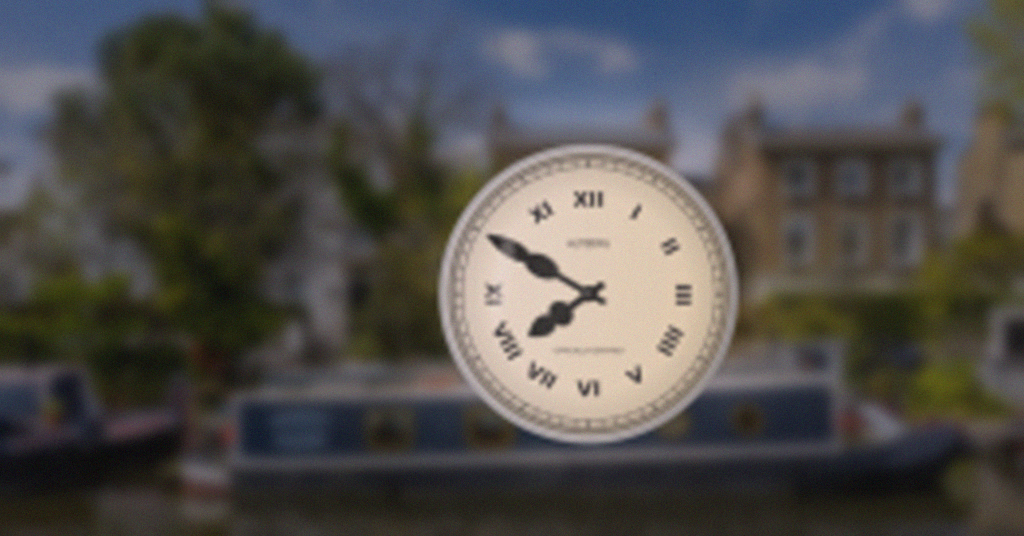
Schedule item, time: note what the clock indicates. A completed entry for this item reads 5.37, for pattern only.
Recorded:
7.50
